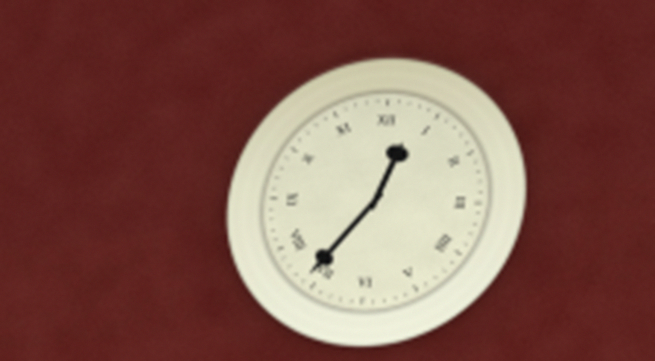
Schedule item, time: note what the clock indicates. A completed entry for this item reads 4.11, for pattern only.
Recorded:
12.36
